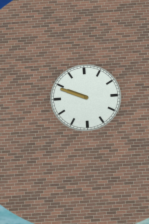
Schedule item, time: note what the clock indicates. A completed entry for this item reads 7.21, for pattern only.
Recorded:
9.49
